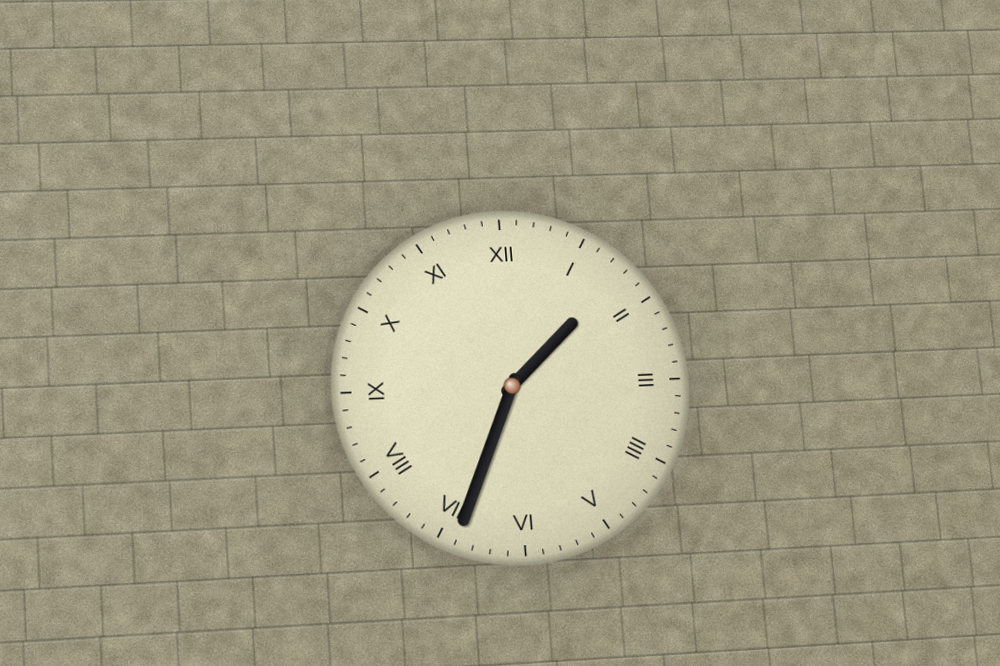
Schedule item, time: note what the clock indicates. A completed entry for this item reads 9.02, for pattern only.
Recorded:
1.34
